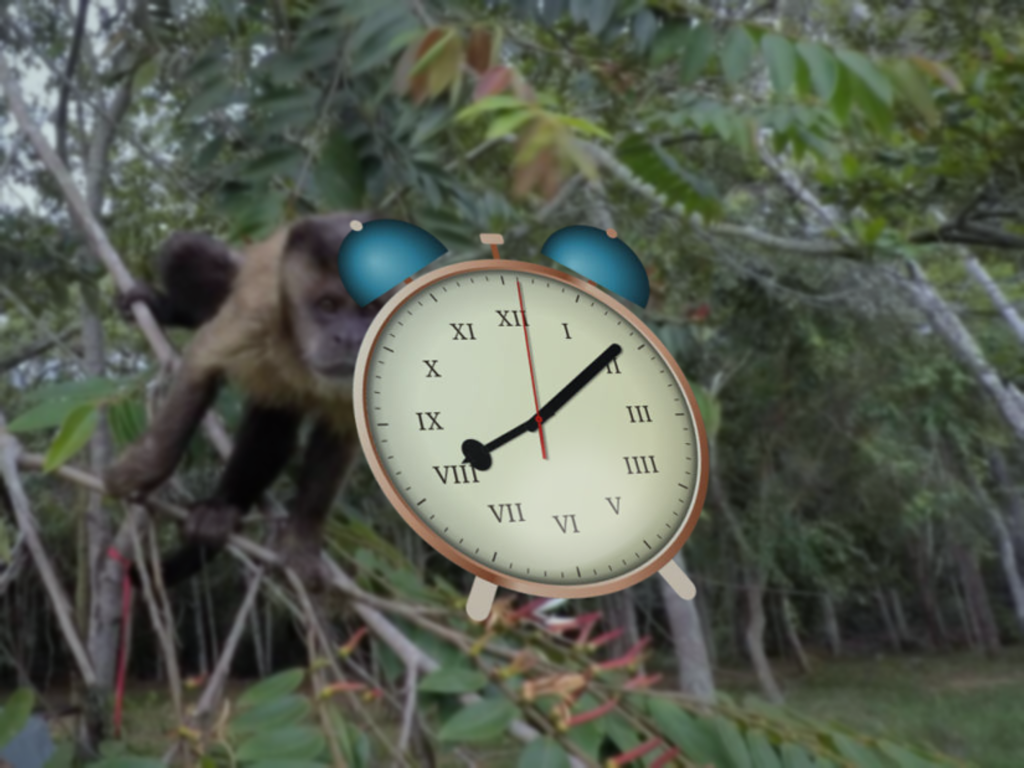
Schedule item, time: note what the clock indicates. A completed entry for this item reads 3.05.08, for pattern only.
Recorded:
8.09.01
